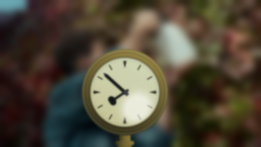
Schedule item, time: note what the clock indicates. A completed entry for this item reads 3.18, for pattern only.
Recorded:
7.52
